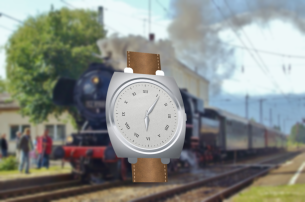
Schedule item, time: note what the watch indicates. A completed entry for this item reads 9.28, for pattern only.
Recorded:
6.06
